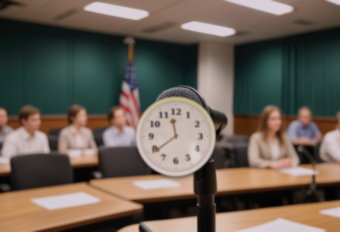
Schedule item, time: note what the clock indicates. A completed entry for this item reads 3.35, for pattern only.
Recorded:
11.39
